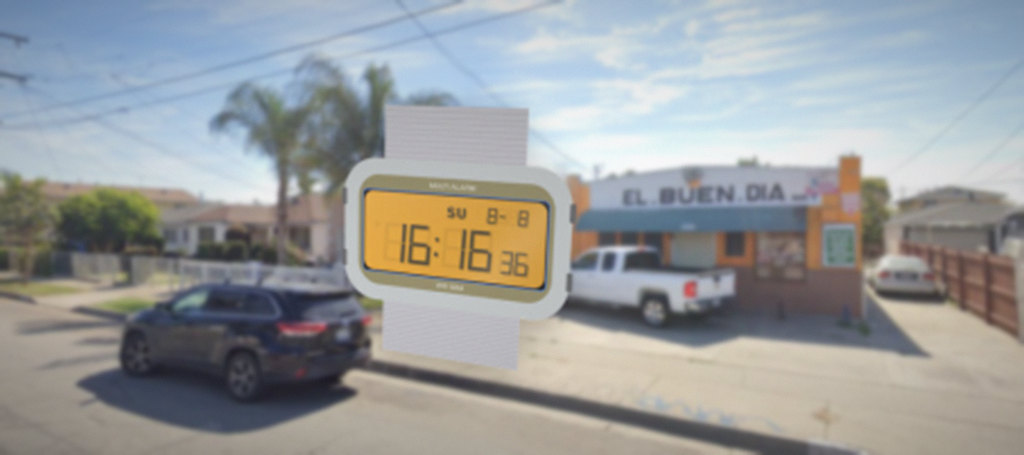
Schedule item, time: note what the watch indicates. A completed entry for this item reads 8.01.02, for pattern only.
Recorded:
16.16.36
